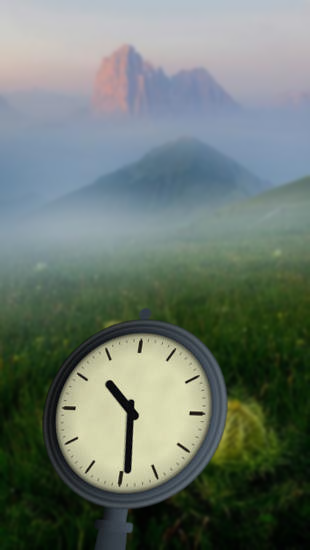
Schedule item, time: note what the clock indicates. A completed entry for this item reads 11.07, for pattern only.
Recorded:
10.29
